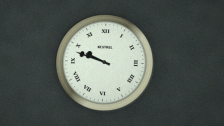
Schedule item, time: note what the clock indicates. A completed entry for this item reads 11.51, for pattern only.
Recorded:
9.48
